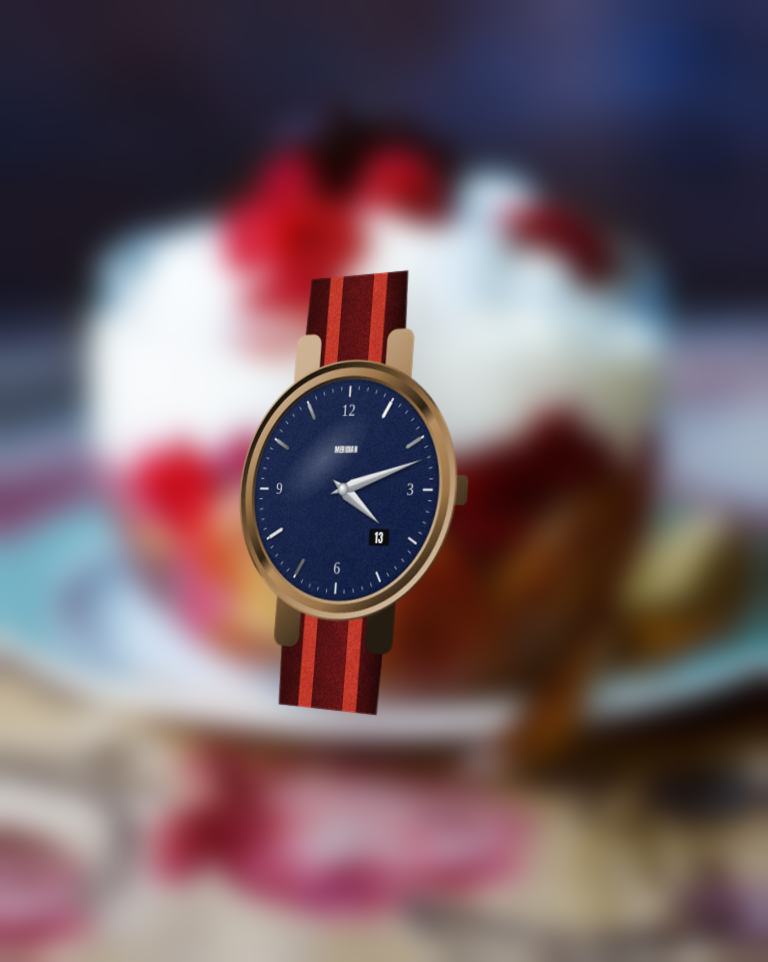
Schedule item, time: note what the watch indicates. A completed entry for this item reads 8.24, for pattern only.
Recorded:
4.12
